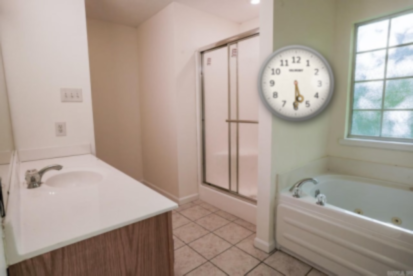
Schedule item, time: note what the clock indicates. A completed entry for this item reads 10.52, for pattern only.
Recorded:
5.30
